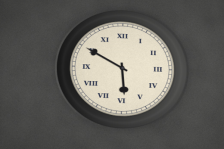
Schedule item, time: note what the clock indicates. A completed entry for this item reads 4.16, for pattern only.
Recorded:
5.50
